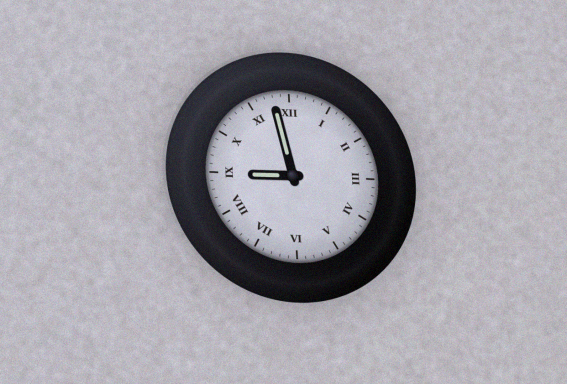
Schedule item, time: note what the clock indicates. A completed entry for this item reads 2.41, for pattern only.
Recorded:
8.58
